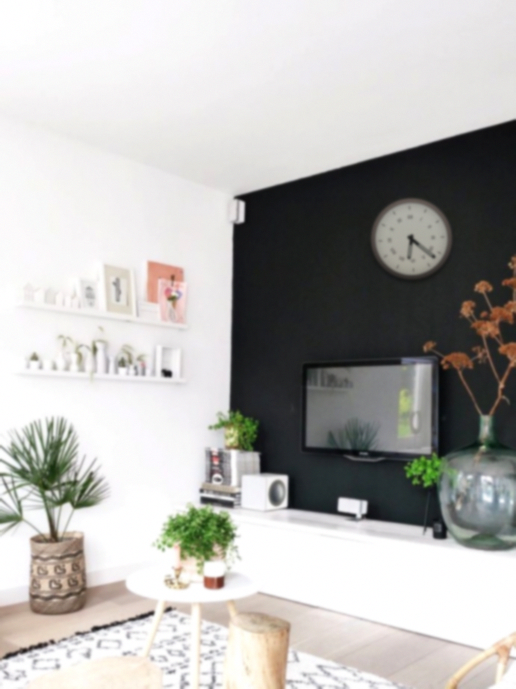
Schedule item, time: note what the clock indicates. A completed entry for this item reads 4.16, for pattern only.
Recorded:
6.22
